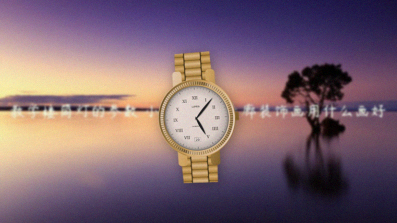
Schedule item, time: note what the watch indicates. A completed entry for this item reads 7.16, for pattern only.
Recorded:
5.07
